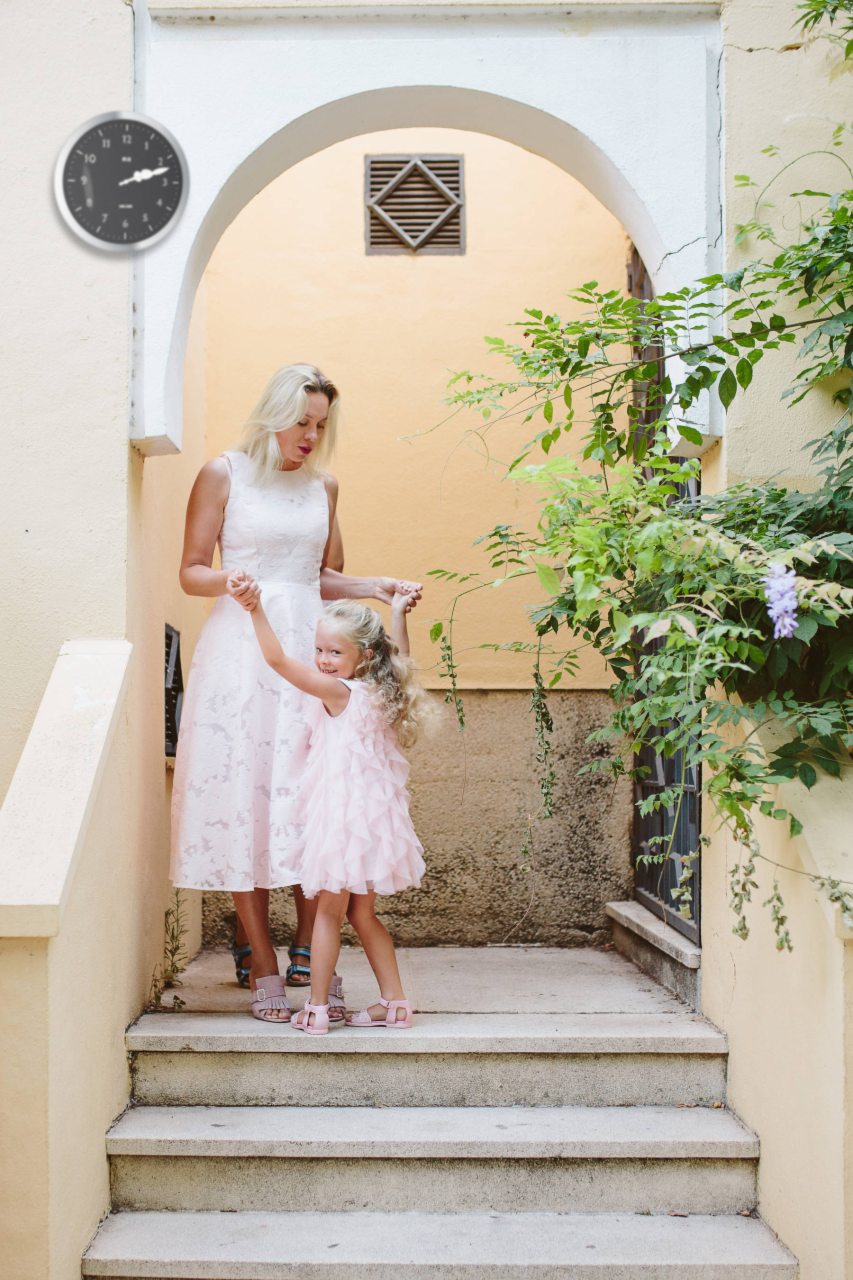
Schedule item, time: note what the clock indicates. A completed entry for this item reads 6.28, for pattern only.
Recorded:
2.12
